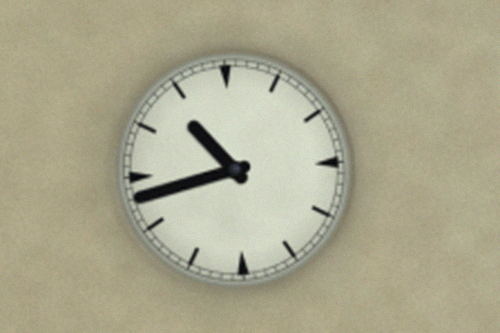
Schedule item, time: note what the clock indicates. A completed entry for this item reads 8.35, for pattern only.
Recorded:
10.43
